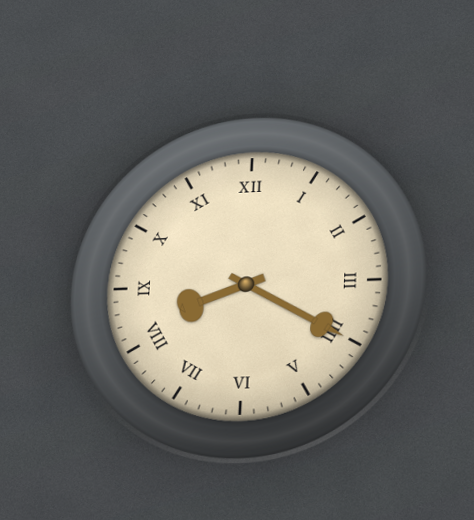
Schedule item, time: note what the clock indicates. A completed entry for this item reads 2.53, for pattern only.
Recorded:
8.20
